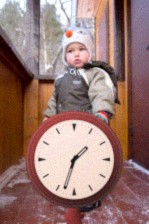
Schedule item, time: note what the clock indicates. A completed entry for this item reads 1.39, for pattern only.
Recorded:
1.33
